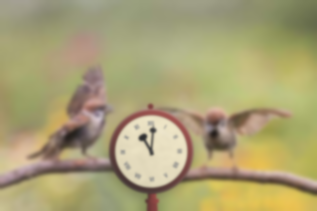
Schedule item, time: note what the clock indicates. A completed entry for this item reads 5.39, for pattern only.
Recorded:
11.01
